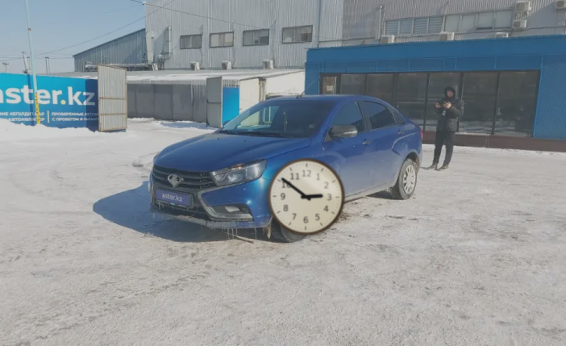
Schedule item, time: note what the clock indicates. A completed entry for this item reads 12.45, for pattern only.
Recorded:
2.51
